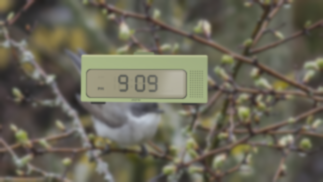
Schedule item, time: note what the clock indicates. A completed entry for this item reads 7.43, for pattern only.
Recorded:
9.09
